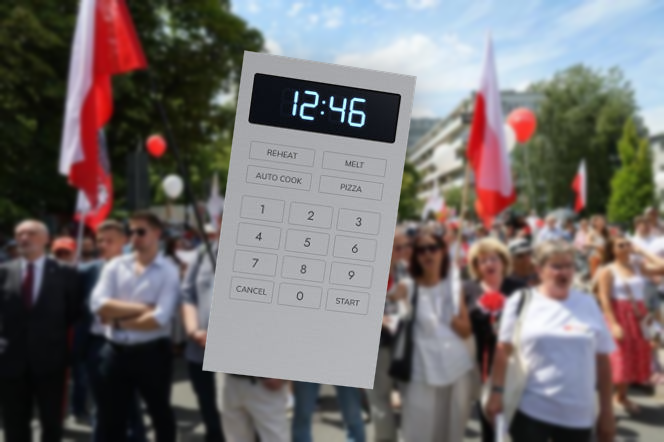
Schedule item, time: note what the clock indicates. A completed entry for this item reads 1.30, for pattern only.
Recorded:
12.46
